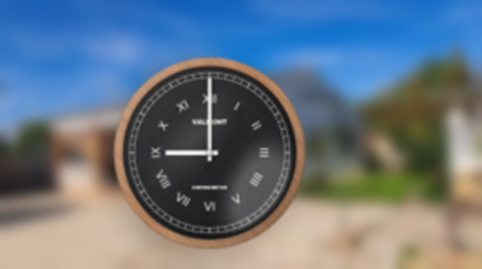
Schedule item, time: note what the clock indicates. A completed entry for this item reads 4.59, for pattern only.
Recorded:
9.00
